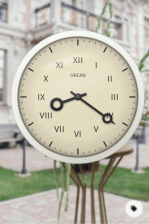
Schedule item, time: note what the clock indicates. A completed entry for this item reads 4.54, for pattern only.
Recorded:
8.21
